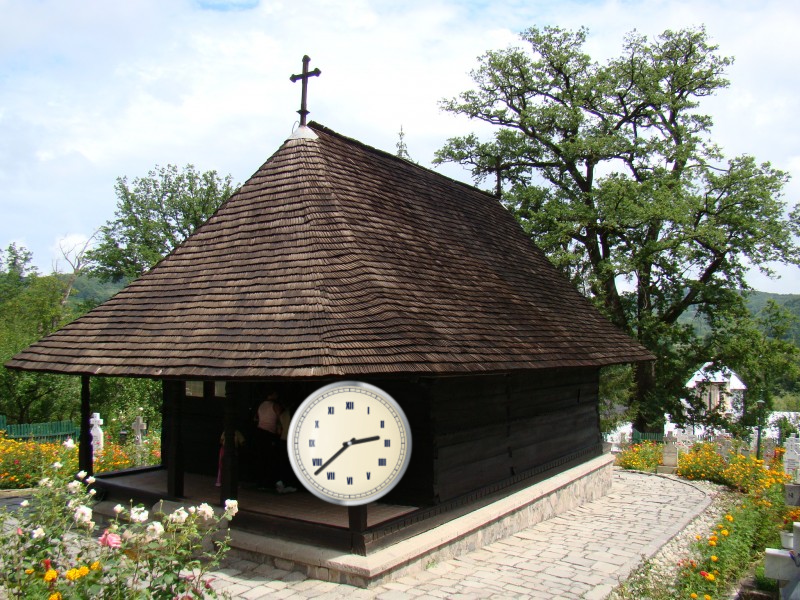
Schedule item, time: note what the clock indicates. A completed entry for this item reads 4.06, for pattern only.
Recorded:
2.38
